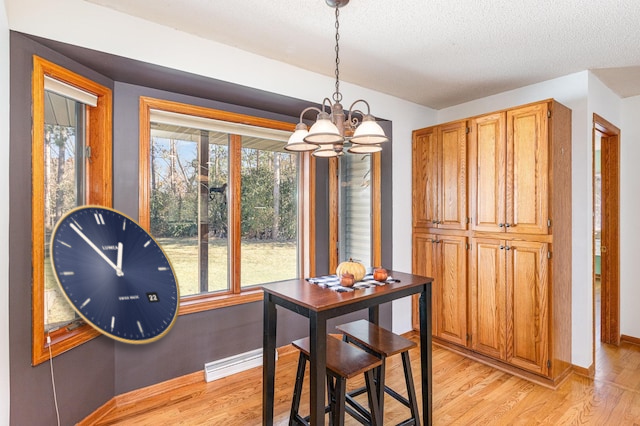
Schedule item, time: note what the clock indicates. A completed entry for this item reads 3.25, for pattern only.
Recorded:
12.54
